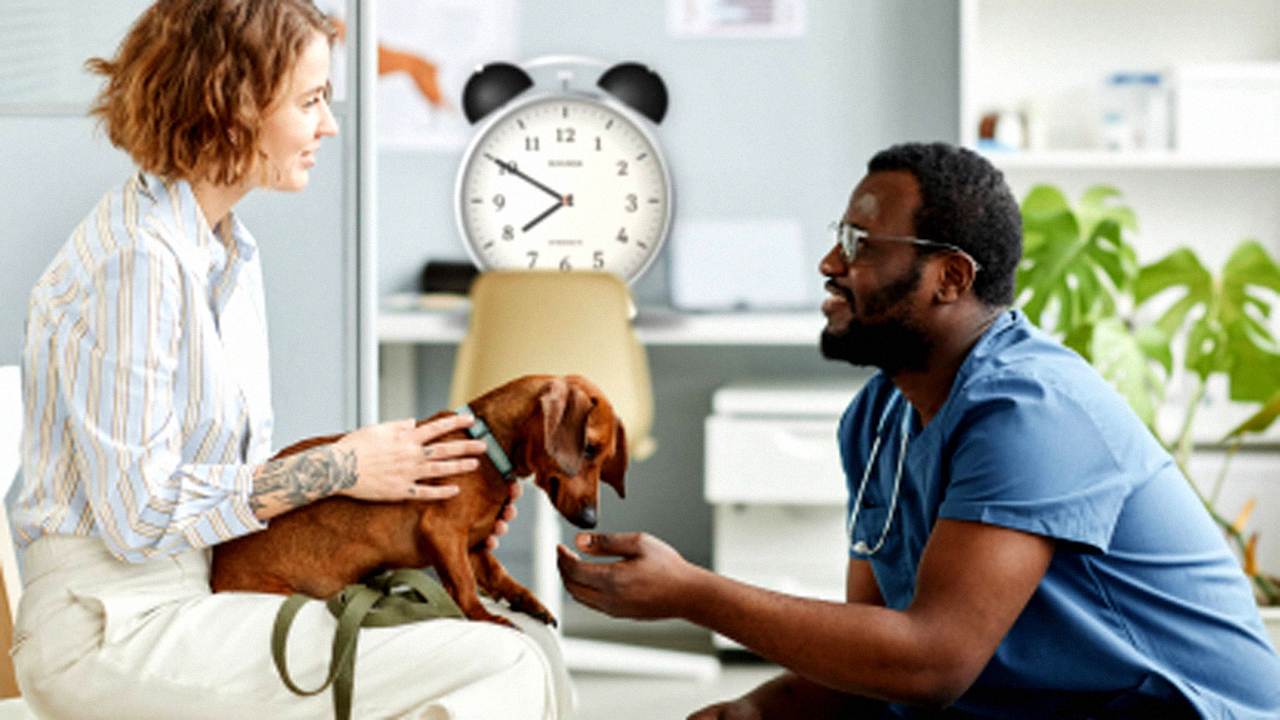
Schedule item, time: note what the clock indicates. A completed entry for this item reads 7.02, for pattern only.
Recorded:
7.50
